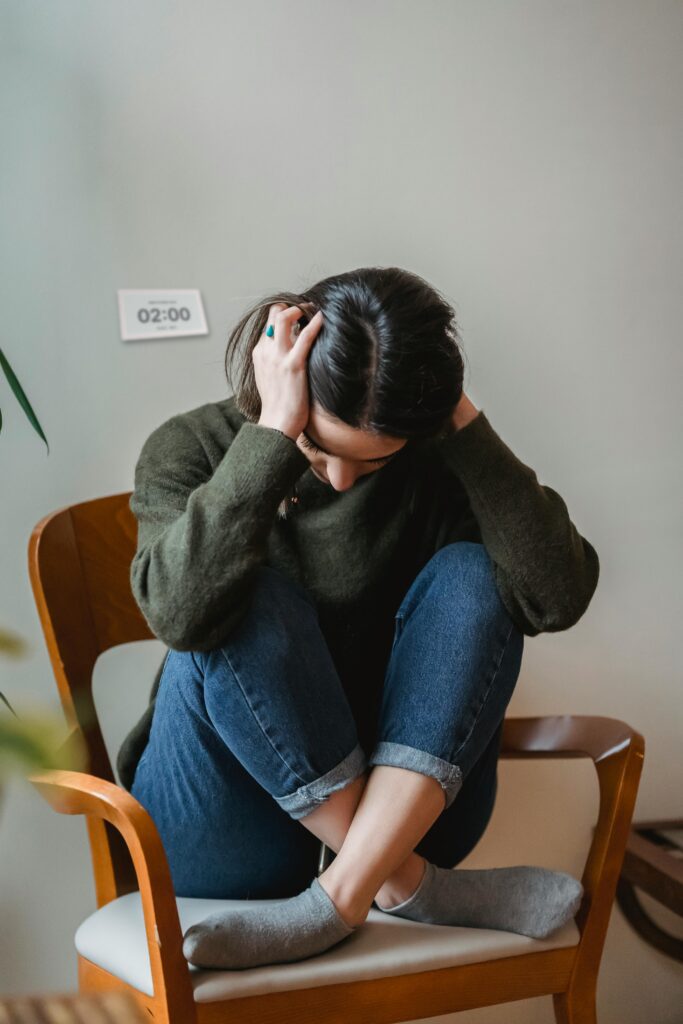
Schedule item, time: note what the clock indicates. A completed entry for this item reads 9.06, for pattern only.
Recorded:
2.00
